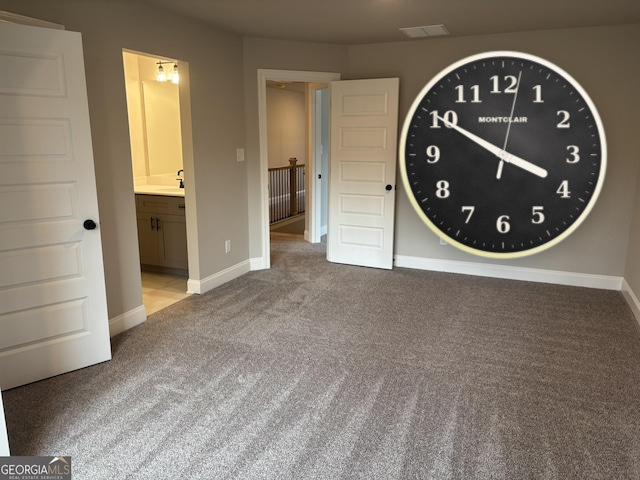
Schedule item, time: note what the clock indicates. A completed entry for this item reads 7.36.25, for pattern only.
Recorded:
3.50.02
